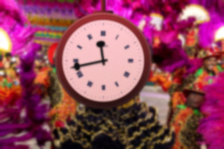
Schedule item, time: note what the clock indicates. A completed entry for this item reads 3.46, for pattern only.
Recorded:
11.43
